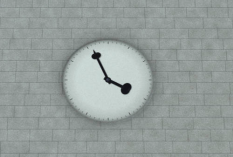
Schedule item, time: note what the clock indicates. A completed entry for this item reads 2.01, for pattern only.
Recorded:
3.56
